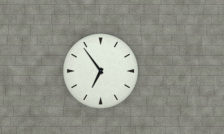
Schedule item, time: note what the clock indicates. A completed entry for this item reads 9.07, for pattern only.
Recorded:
6.54
